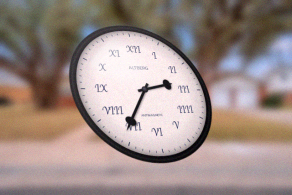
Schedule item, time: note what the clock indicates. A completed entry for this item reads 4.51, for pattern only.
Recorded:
2.36
